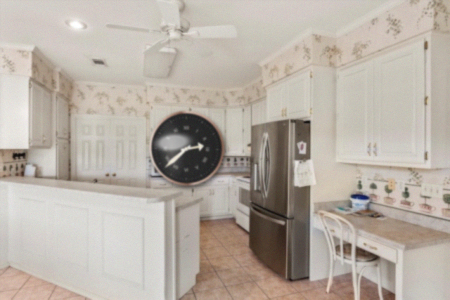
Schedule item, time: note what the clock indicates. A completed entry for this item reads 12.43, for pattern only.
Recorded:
2.38
